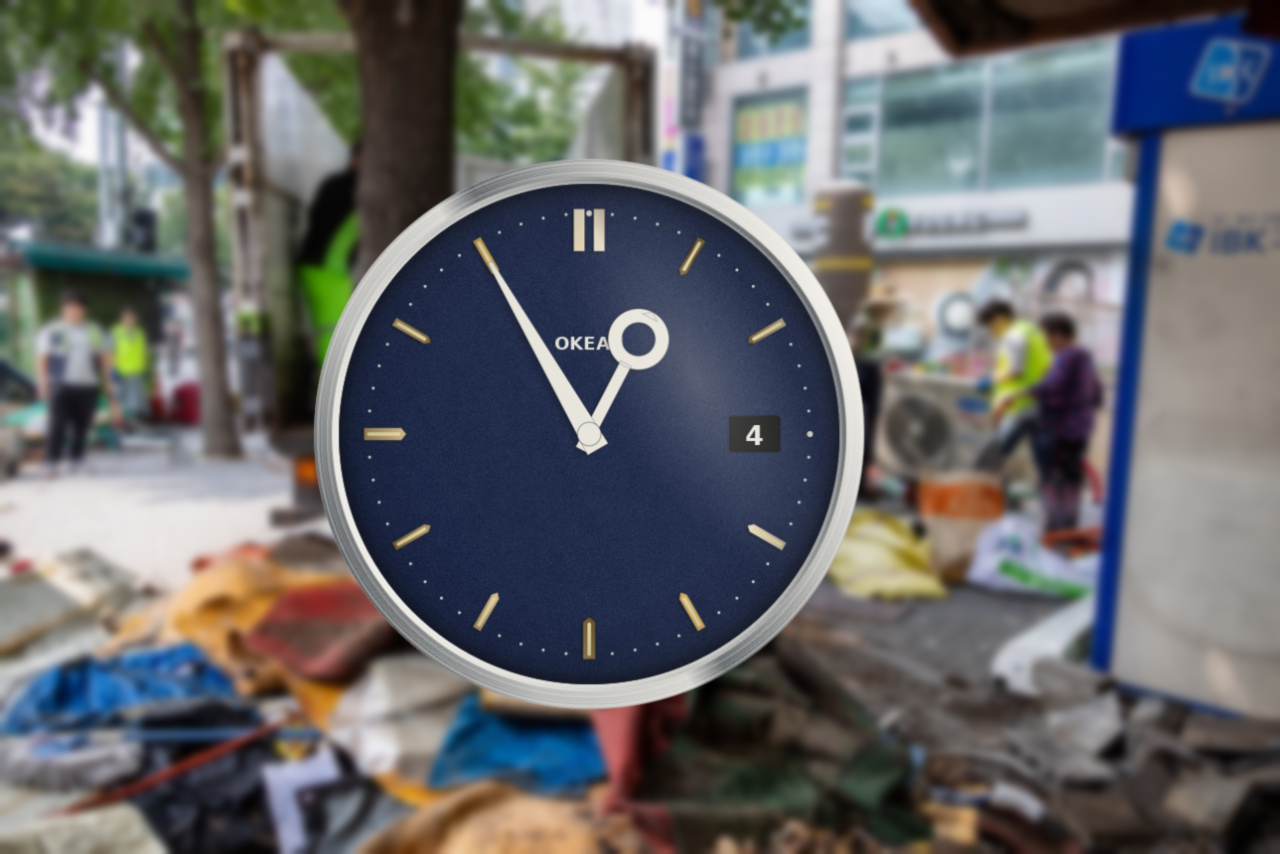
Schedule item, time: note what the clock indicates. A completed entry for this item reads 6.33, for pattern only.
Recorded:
12.55
